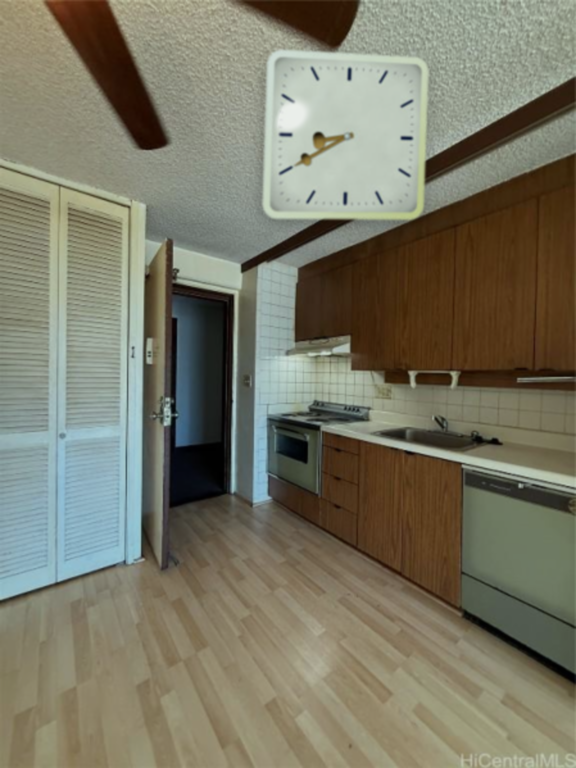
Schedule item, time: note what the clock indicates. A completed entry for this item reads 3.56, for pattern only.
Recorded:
8.40
